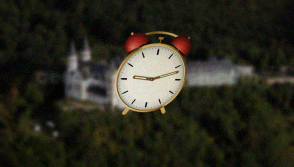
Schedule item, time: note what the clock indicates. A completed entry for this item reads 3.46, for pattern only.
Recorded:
9.12
